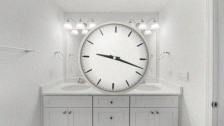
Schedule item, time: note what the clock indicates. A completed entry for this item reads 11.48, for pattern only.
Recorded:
9.18
